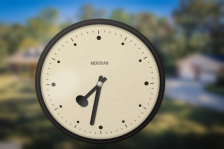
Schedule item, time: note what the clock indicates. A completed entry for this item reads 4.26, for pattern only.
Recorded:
7.32
